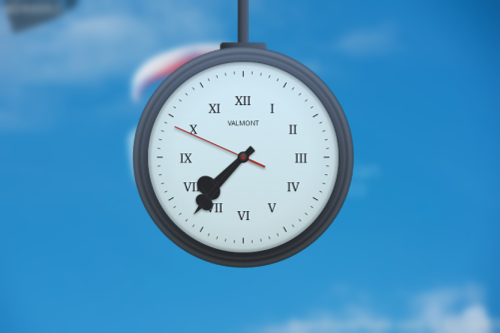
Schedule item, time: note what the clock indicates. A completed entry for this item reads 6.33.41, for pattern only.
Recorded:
7.36.49
